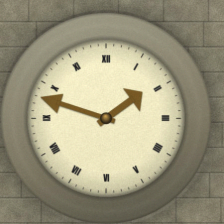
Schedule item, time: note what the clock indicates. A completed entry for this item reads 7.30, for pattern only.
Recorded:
1.48
